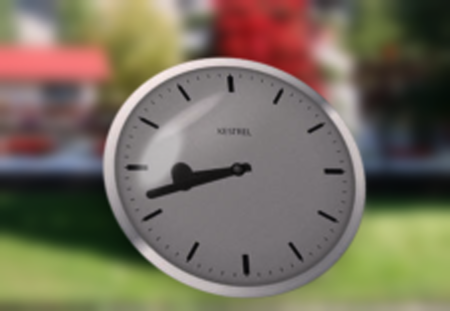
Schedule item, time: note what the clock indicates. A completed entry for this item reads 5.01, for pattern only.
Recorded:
8.42
